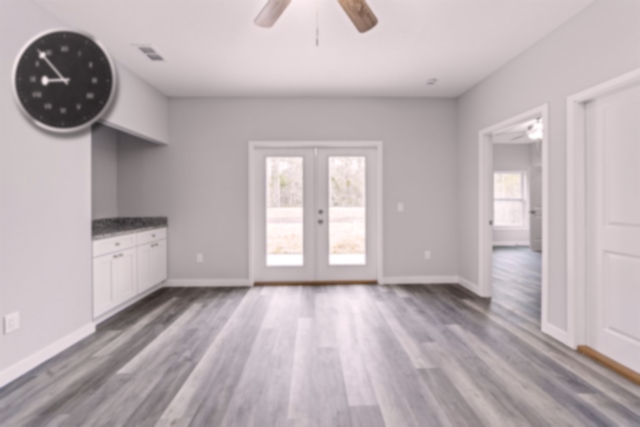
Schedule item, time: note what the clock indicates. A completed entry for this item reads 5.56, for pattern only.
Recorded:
8.53
